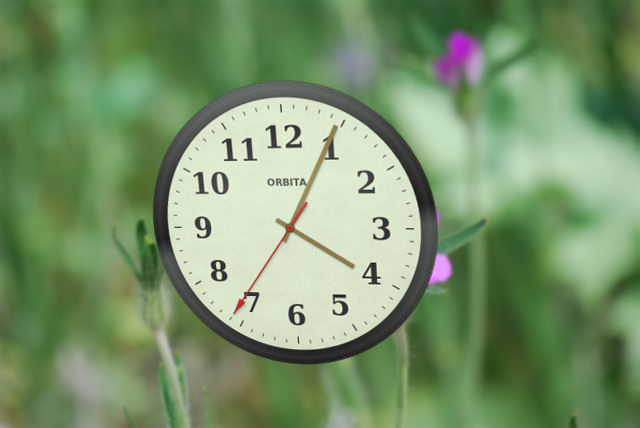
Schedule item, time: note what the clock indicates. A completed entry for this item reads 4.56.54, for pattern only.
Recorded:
4.04.36
